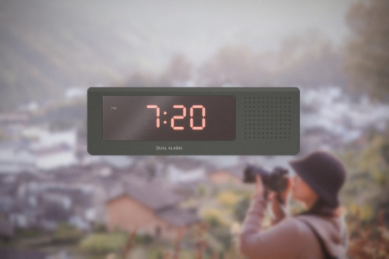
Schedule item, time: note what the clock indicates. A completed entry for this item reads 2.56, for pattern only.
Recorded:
7.20
